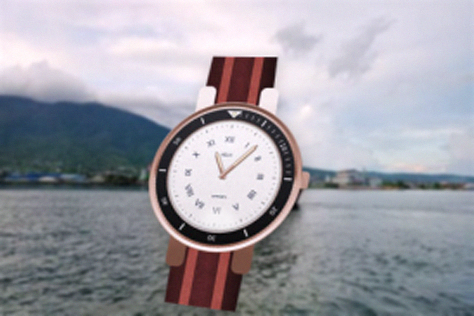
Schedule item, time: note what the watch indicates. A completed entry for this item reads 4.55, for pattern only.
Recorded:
11.07
